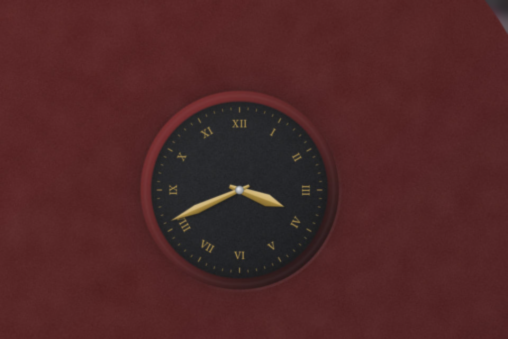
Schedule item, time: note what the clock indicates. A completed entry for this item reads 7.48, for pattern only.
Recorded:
3.41
